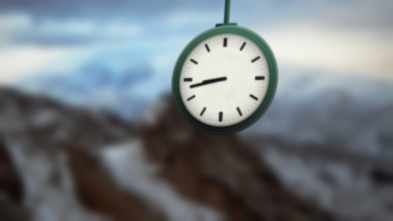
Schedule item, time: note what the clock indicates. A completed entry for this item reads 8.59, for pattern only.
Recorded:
8.43
